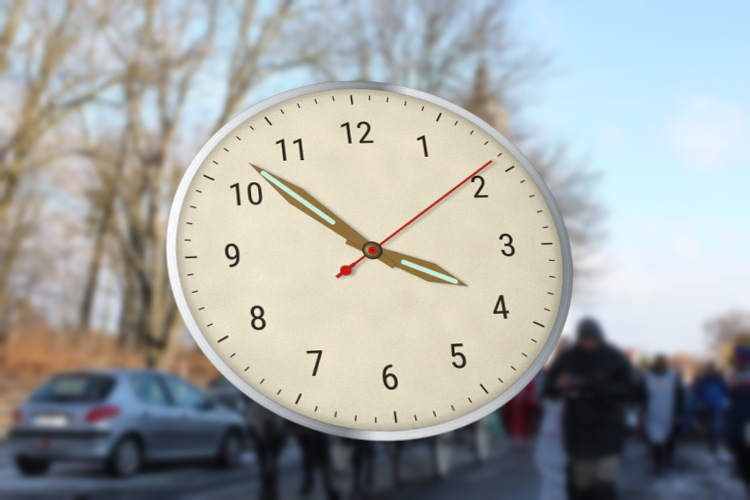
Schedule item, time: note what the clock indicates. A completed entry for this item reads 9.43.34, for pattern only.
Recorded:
3.52.09
